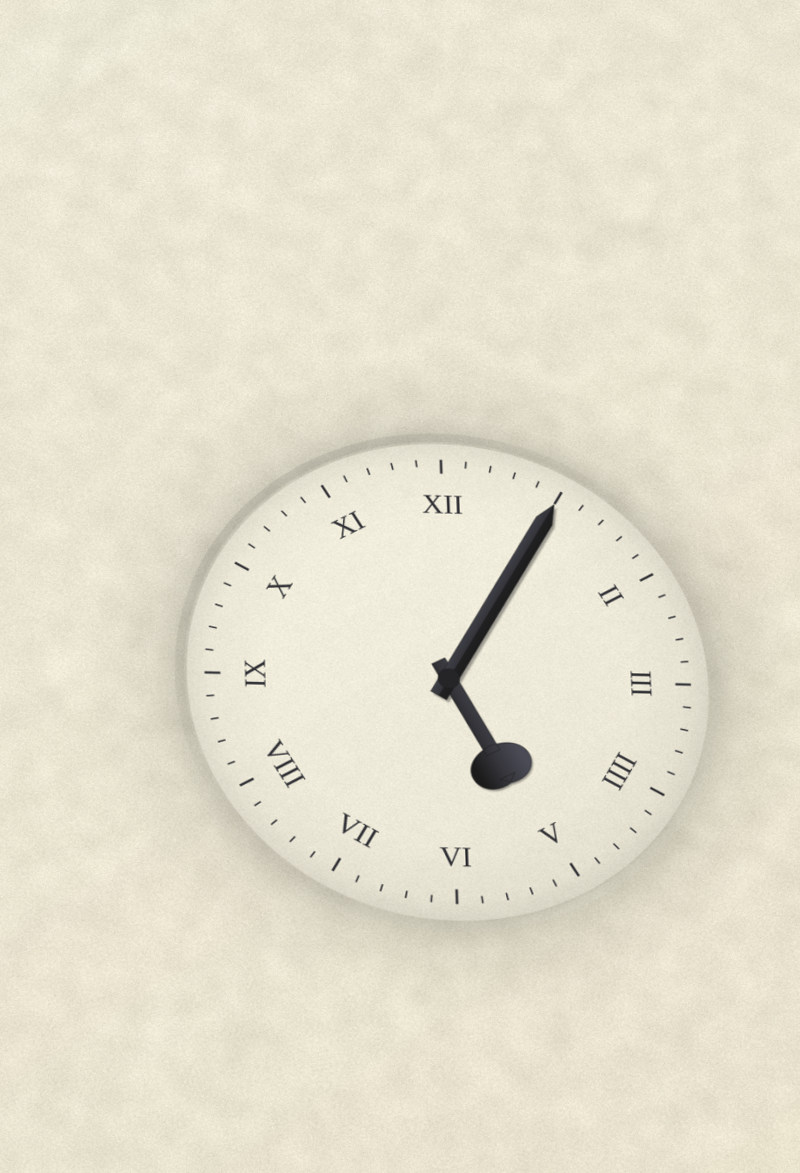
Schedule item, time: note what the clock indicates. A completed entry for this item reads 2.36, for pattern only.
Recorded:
5.05
